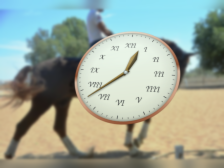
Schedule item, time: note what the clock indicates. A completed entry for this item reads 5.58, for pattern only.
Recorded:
12.38
